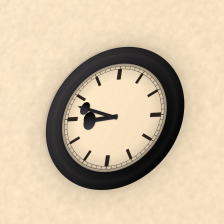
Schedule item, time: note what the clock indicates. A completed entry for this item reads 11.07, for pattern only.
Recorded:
8.48
